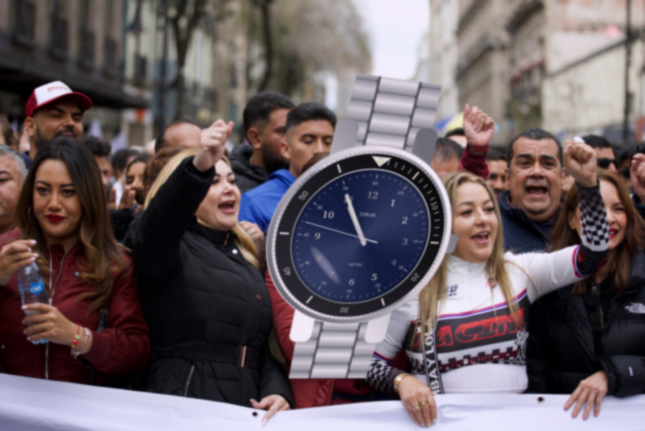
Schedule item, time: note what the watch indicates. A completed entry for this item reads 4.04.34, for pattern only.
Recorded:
10.54.47
